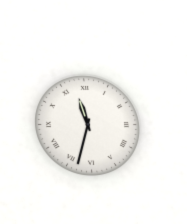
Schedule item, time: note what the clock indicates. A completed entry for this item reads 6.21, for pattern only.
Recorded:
11.33
